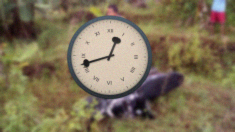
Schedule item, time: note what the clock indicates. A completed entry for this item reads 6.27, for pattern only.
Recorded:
12.42
